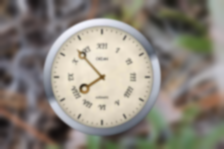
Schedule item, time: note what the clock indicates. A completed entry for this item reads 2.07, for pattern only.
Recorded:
7.53
